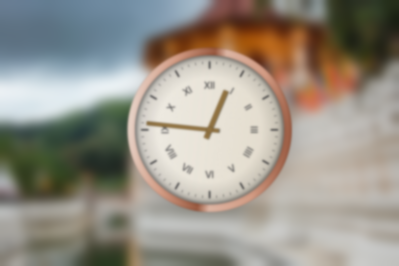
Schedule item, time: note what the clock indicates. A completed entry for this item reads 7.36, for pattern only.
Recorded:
12.46
